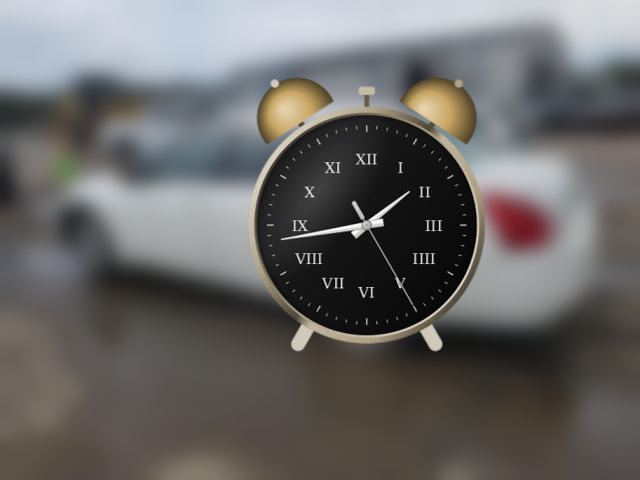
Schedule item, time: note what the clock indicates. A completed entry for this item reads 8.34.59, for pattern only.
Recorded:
1.43.25
